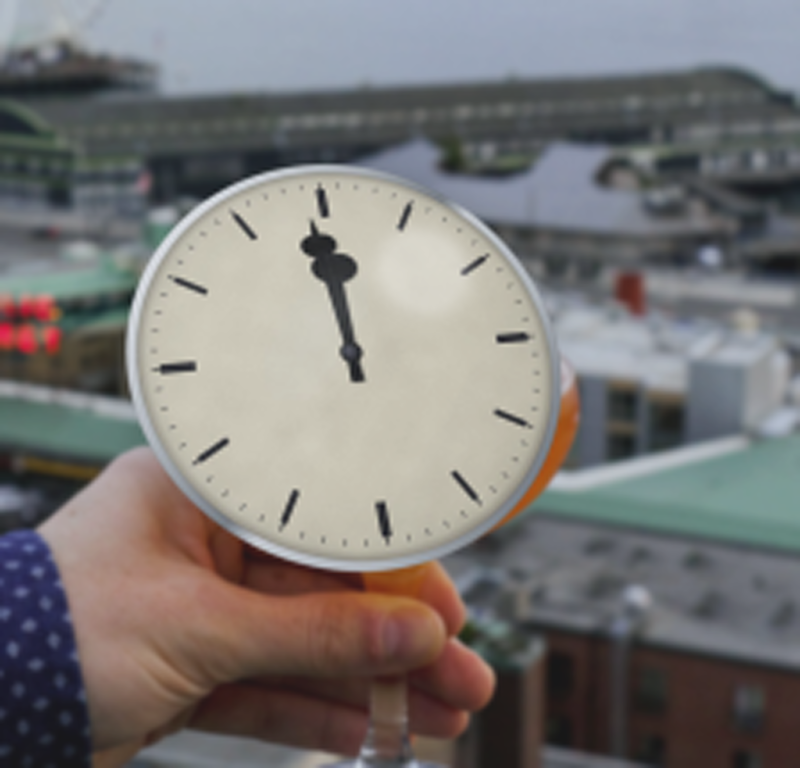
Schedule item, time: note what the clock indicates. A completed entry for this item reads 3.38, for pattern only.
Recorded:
11.59
